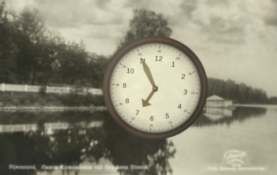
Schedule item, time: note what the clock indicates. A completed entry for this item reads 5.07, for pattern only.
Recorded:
6.55
